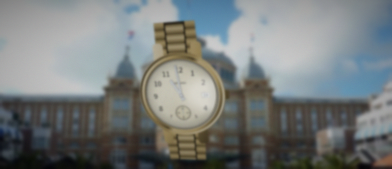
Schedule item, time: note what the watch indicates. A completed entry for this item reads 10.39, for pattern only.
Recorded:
10.59
